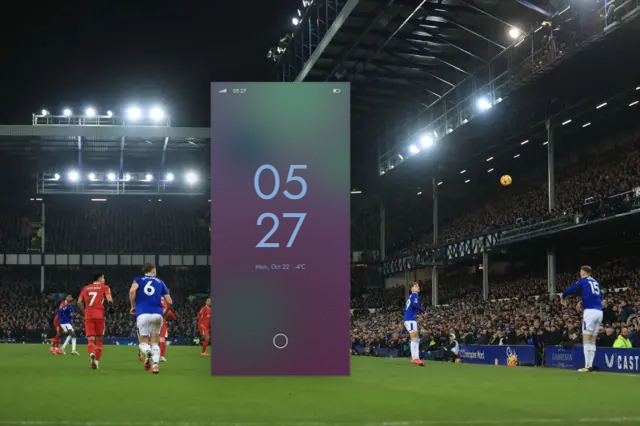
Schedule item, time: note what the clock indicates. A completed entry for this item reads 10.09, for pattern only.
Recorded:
5.27
